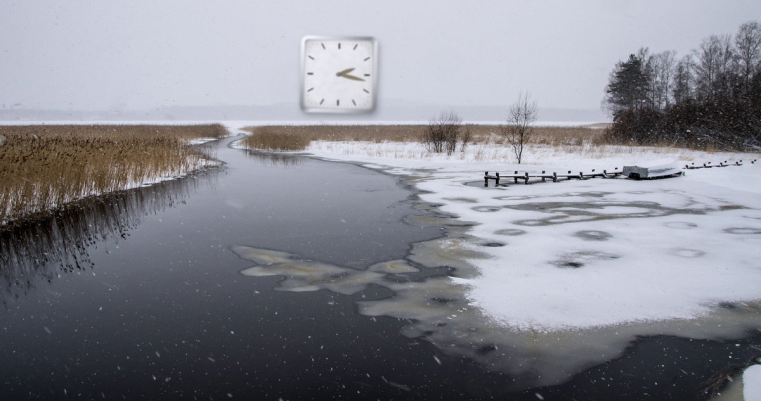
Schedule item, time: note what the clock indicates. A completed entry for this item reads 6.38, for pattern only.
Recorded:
2.17
